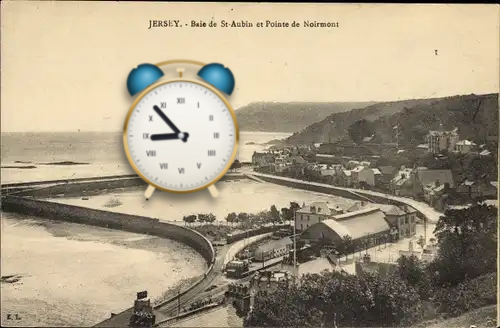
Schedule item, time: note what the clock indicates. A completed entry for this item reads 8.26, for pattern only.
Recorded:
8.53
